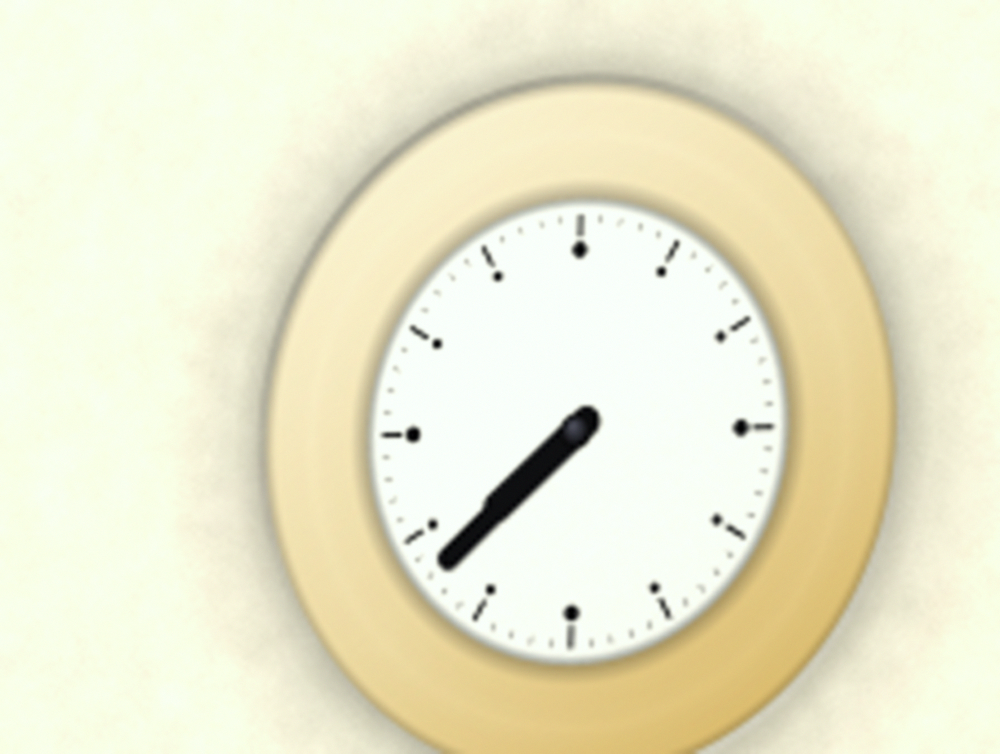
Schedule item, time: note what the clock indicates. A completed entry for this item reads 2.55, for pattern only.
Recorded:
7.38
